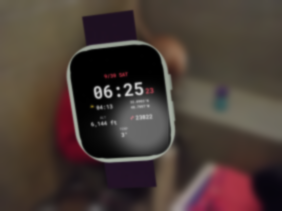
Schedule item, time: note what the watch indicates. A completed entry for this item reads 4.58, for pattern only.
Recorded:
6.25
